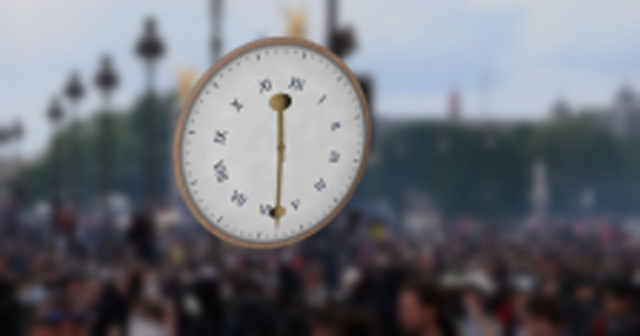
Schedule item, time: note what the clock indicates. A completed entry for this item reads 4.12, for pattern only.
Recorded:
11.28
